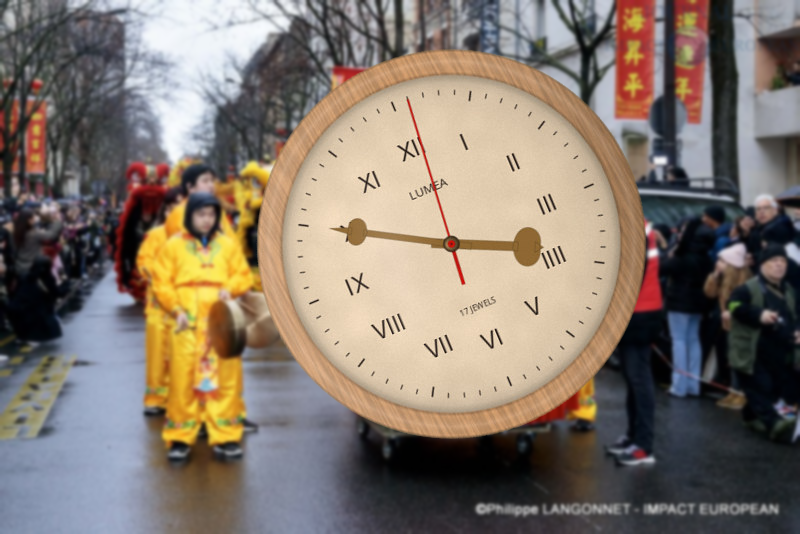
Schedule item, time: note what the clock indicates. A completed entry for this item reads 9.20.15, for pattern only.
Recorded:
3.50.01
